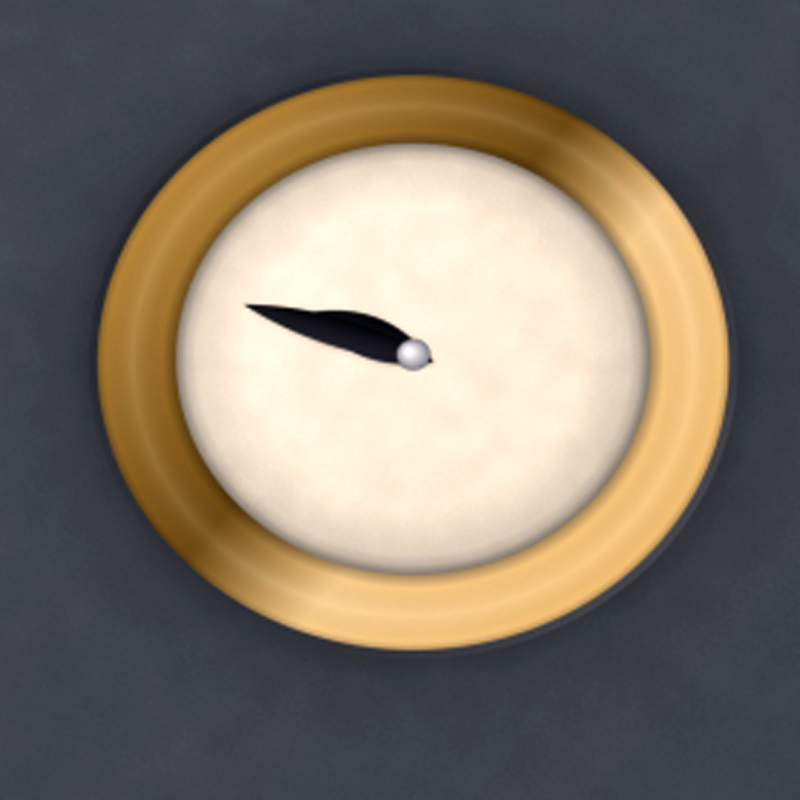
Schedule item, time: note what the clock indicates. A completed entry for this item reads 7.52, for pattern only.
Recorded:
9.48
